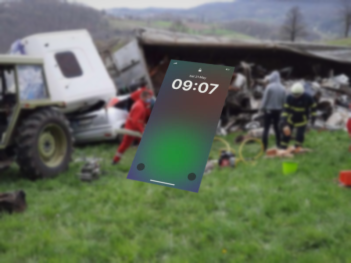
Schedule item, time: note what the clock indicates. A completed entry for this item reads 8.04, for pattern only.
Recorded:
9.07
